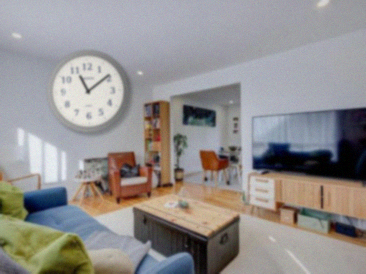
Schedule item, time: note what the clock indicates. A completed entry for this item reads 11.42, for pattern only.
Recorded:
11.09
